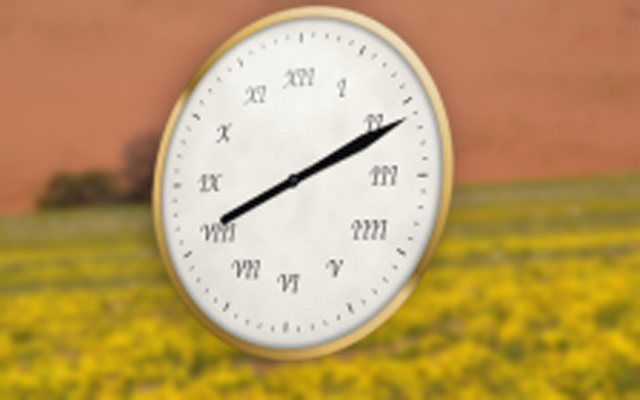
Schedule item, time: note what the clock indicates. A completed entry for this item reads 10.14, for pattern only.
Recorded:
8.11
